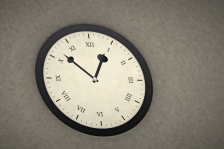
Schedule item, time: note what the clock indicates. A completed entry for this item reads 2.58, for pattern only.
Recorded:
12.52
